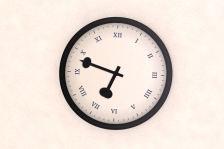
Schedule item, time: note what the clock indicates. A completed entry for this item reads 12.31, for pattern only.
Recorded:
6.48
